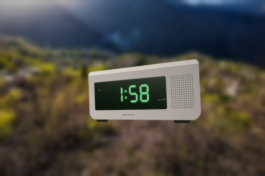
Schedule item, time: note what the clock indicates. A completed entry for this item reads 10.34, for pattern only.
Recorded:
1.58
